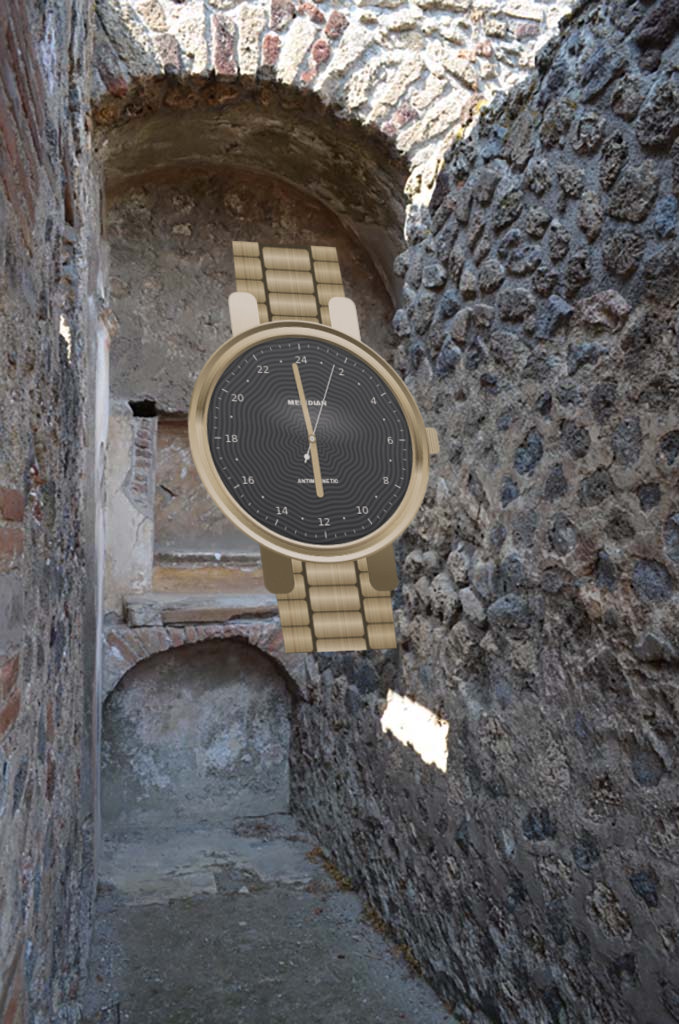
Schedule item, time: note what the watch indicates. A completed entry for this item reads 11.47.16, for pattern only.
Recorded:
11.59.04
